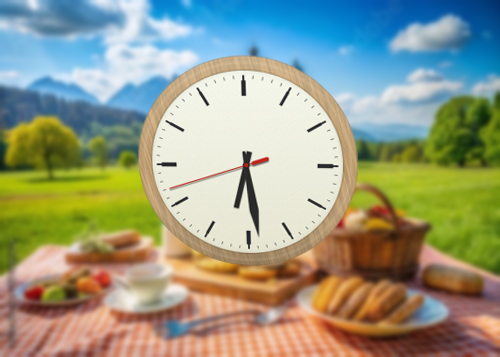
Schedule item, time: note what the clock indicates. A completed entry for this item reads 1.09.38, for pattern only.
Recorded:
6.28.42
